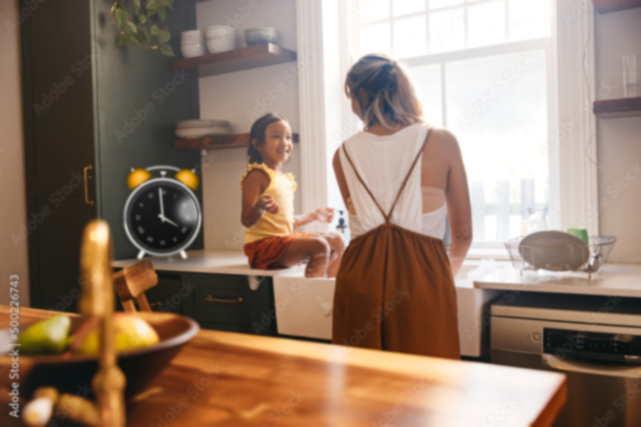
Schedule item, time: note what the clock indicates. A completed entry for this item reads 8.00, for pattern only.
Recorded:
3.59
